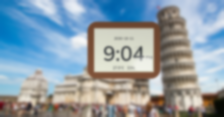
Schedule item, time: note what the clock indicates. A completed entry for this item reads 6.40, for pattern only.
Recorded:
9.04
